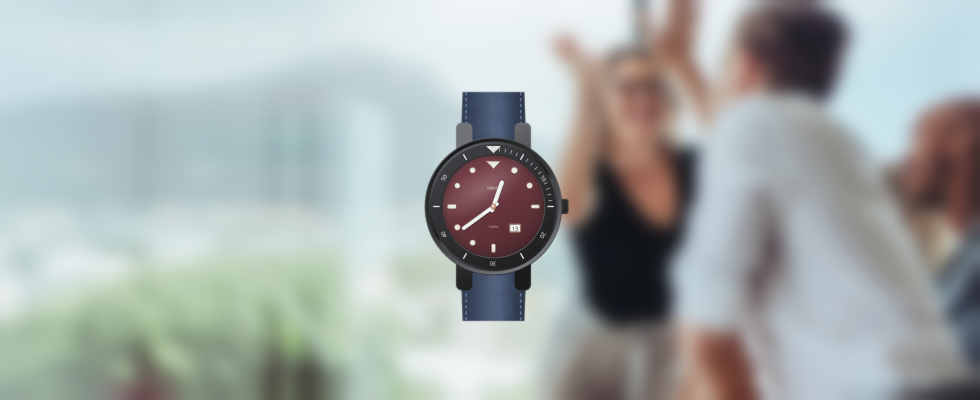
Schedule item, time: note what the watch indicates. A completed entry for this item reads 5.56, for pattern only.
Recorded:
12.39
